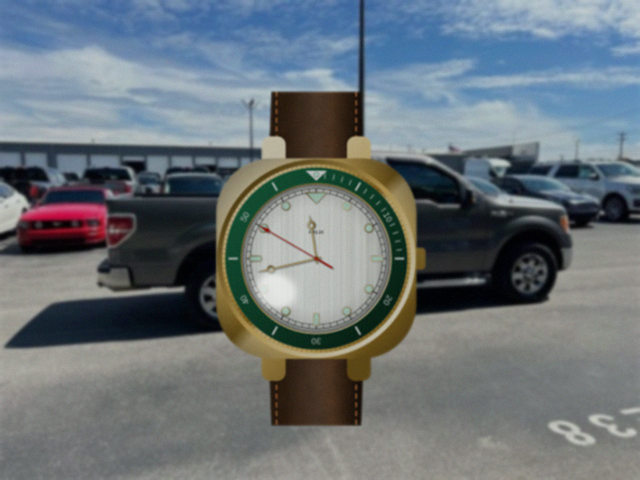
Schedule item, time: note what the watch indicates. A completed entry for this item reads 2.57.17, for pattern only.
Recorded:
11.42.50
